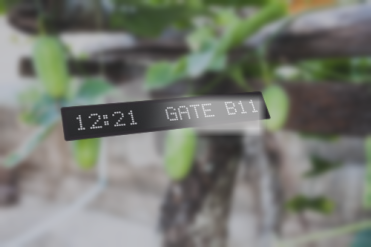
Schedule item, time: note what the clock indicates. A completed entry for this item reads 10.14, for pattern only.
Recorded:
12.21
